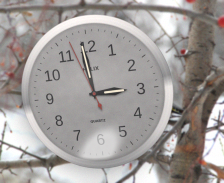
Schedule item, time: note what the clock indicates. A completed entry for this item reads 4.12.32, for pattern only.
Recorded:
2.58.57
